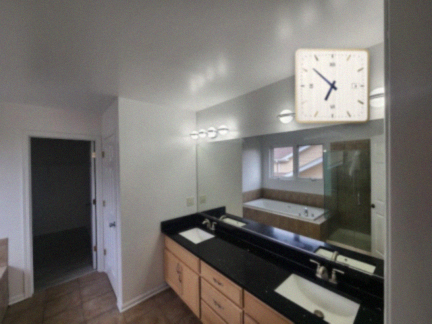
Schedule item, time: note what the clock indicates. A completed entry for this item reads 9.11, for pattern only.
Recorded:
6.52
